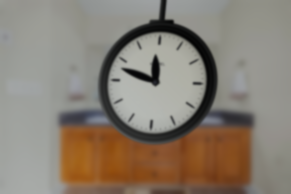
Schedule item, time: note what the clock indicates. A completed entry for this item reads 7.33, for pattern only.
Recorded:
11.48
